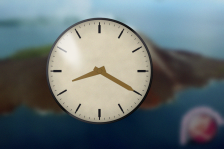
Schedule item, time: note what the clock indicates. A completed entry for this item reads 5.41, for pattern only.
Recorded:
8.20
